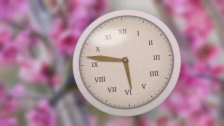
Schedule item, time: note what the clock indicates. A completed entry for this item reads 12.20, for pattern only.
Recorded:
5.47
